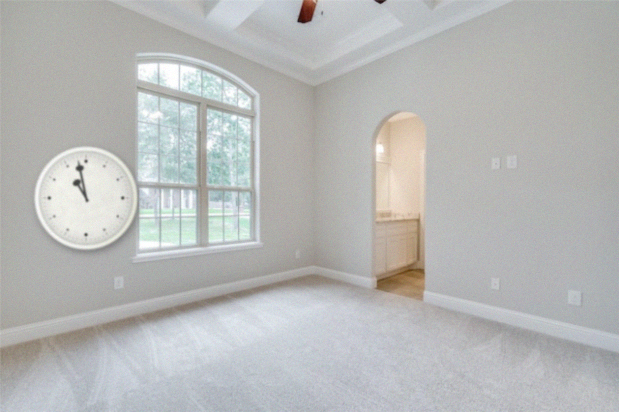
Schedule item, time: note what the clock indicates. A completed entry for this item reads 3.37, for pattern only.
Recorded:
10.58
